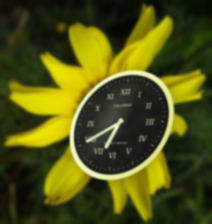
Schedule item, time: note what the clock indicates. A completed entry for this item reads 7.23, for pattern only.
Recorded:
6.40
